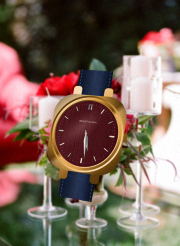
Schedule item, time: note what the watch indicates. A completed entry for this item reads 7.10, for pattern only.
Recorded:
5.29
